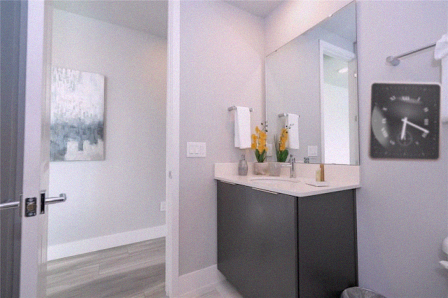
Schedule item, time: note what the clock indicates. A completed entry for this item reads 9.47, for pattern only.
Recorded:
6.19
